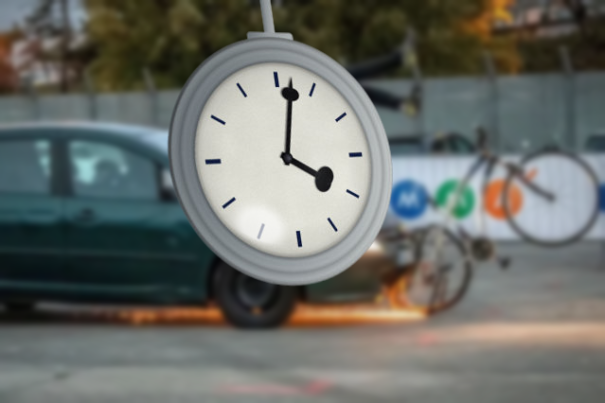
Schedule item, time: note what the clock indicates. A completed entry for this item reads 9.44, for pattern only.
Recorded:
4.02
